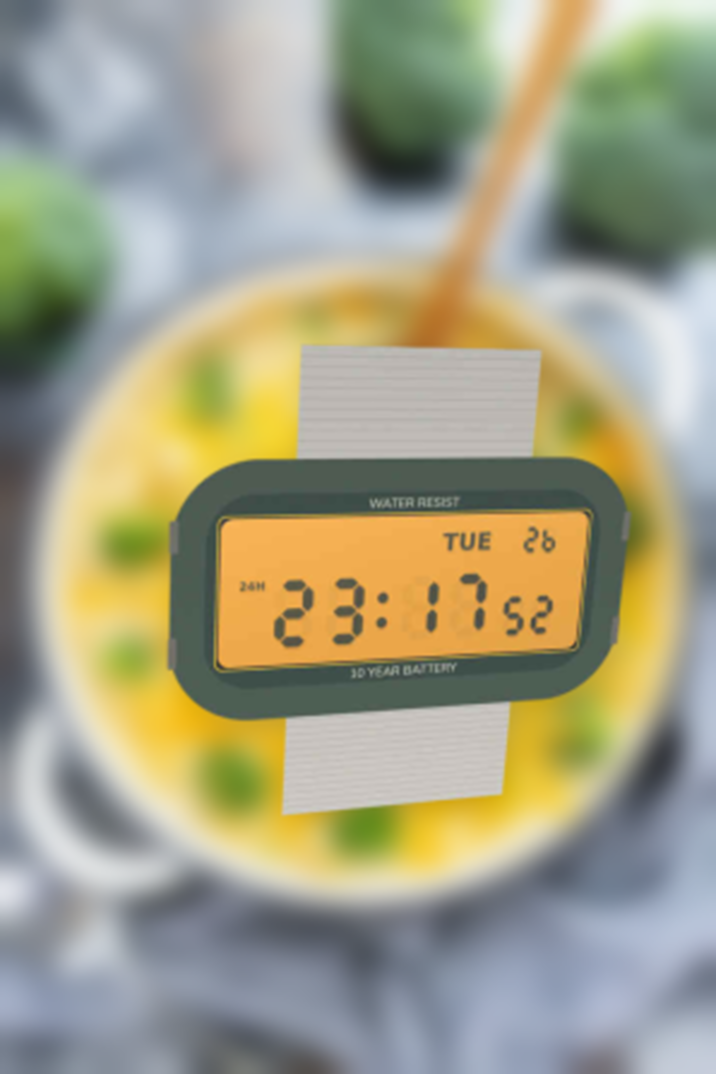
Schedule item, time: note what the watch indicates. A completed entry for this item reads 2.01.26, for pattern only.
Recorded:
23.17.52
